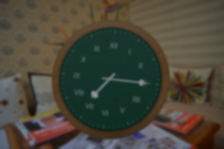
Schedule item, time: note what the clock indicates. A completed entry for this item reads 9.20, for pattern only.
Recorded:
7.15
